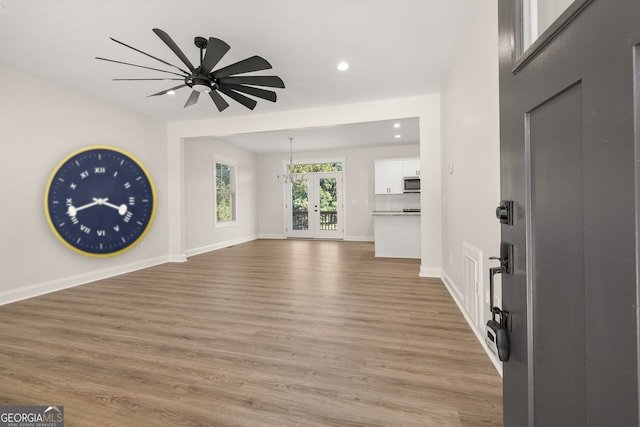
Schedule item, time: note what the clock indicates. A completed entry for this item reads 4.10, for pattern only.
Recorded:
3.42
